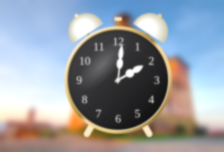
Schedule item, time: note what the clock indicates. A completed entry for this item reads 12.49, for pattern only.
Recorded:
2.01
